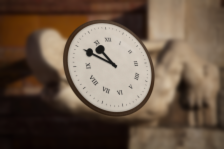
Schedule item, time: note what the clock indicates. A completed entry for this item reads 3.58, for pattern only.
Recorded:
10.50
